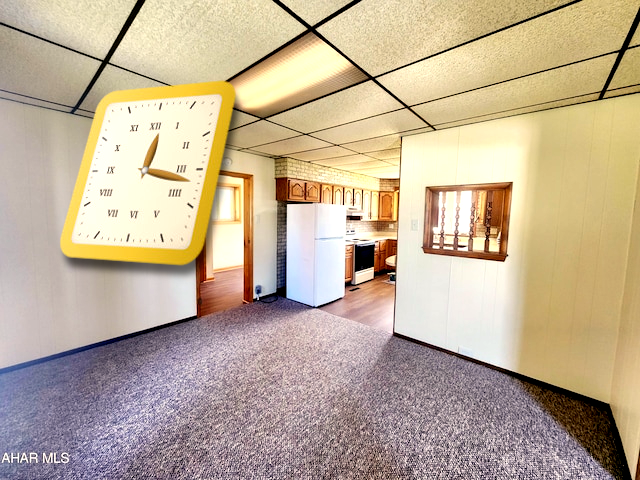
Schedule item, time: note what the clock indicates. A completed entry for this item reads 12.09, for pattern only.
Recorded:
12.17
